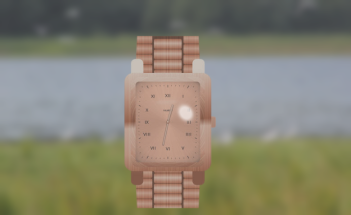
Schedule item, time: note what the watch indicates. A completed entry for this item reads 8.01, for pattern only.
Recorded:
12.32
